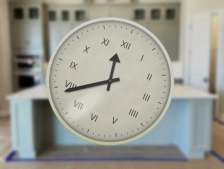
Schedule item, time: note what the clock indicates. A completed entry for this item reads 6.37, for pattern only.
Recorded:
11.39
